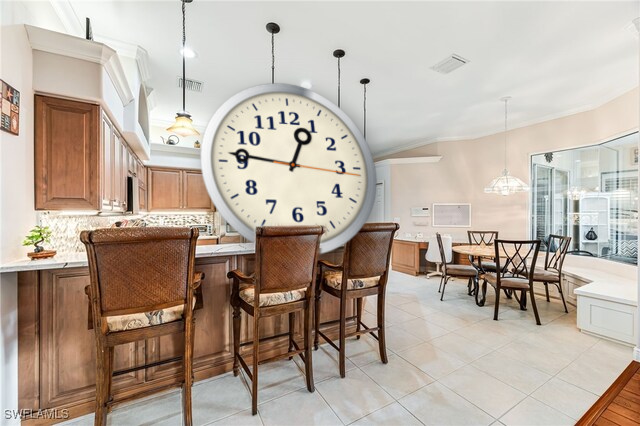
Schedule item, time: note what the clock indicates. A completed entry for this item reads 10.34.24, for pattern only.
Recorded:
12.46.16
